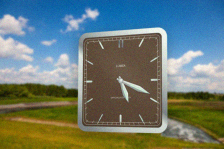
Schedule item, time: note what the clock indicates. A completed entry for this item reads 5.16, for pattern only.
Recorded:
5.19
